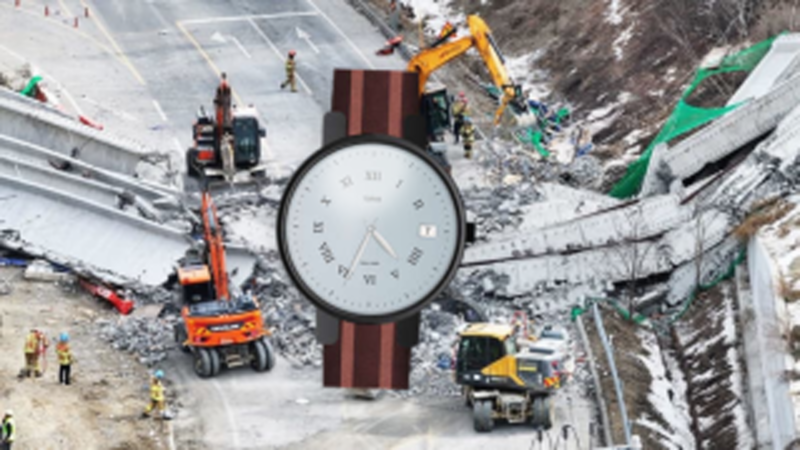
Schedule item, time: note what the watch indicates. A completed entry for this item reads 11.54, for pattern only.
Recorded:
4.34
